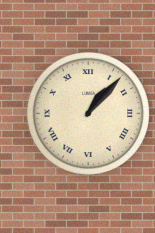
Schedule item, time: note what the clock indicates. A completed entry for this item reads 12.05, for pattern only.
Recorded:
1.07
